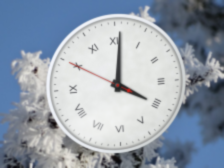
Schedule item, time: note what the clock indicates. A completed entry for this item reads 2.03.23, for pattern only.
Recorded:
4.00.50
